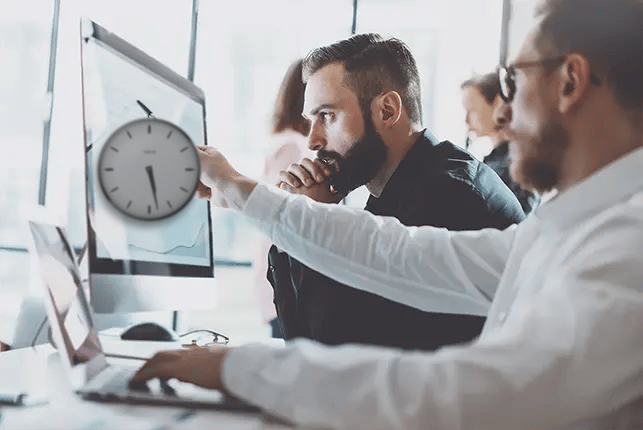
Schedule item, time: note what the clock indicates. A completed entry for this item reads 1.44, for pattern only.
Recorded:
5.28
